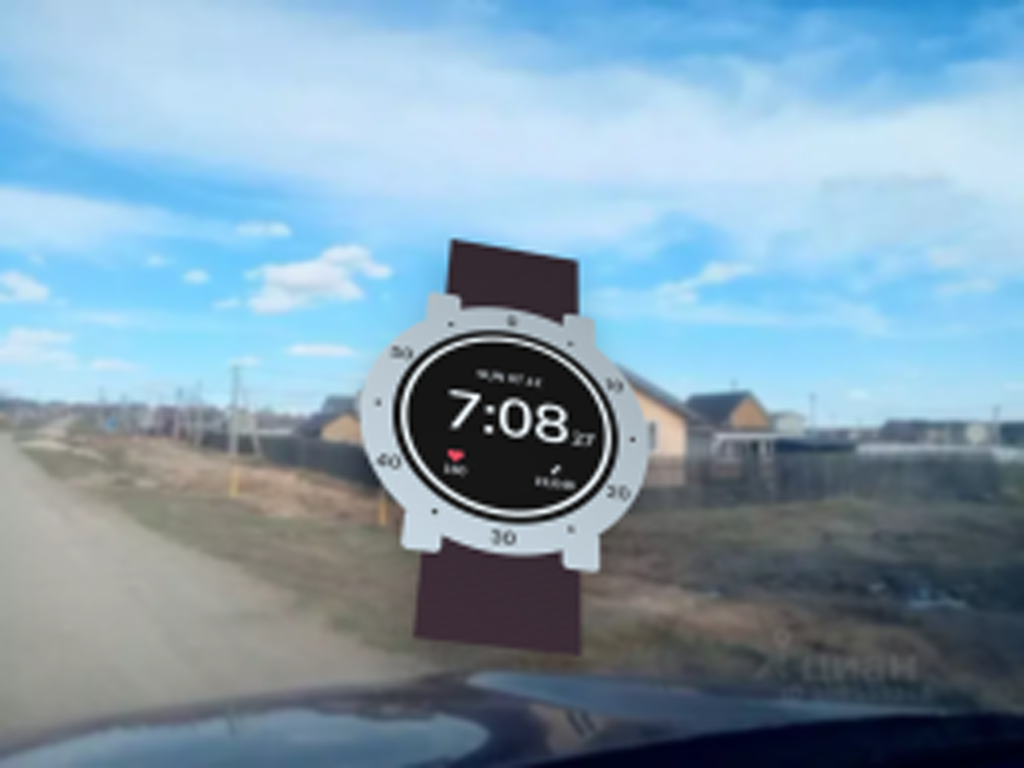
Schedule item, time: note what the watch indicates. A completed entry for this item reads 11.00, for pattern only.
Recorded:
7.08
